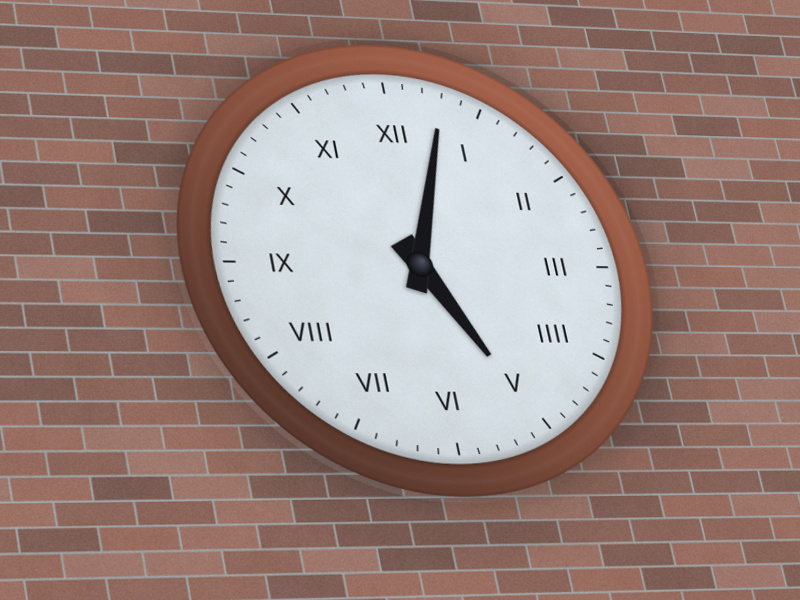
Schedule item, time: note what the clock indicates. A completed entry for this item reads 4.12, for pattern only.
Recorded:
5.03
